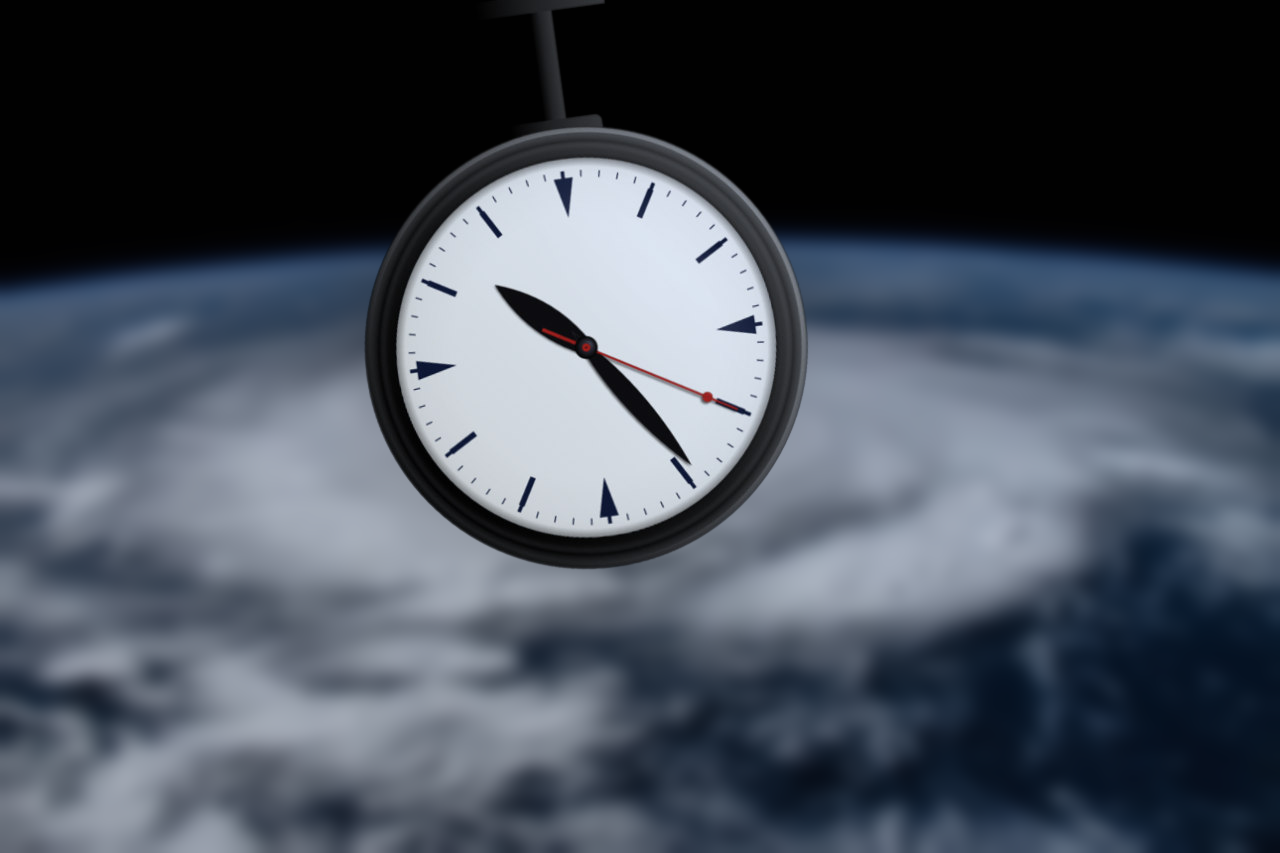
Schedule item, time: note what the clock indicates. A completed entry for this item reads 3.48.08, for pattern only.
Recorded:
10.24.20
